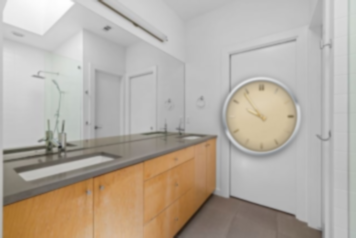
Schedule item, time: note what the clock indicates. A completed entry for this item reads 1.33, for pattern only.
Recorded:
9.54
